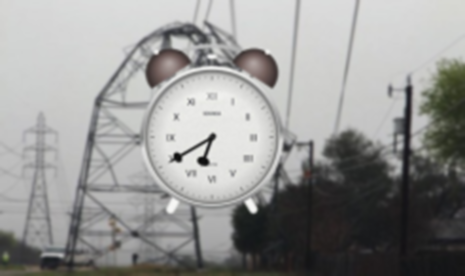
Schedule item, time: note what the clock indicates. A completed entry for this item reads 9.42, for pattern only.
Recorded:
6.40
